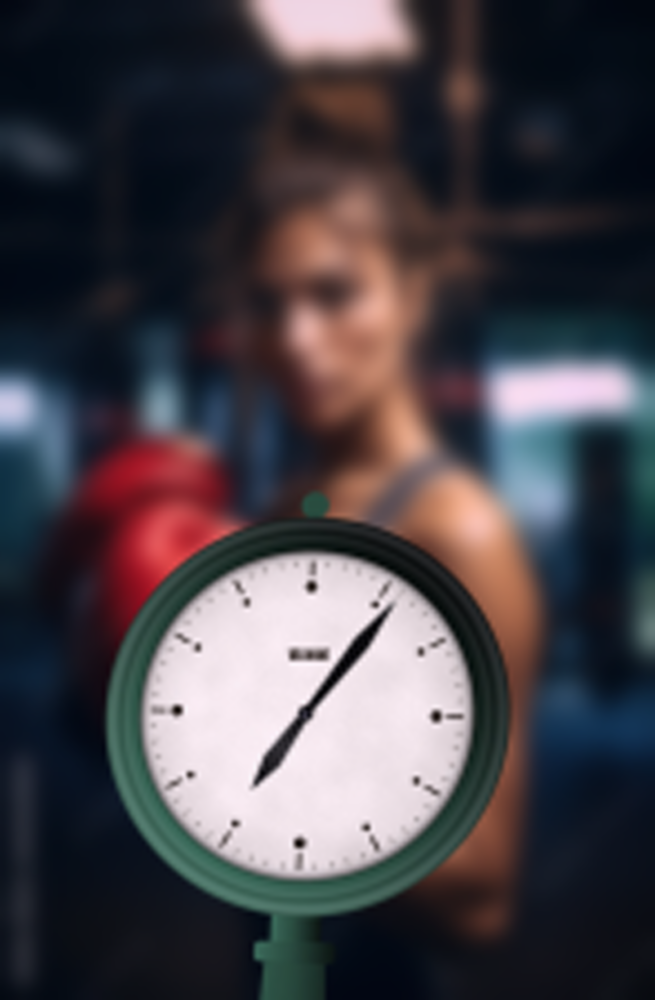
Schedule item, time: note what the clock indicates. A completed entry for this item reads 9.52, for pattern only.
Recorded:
7.06
